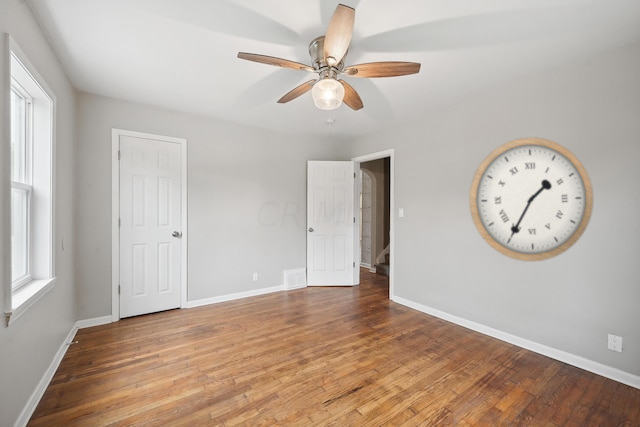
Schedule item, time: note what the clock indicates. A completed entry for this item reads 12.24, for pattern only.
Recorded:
1.35
